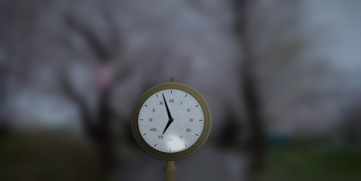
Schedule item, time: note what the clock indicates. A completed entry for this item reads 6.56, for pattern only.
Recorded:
6.57
